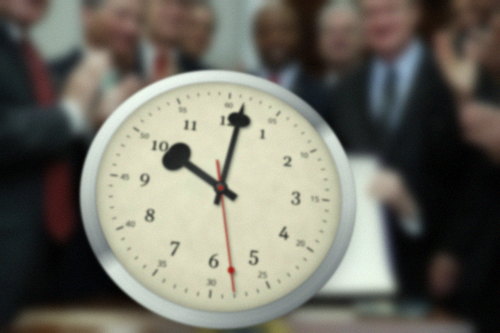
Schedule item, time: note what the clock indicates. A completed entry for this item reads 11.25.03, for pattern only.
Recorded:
10.01.28
